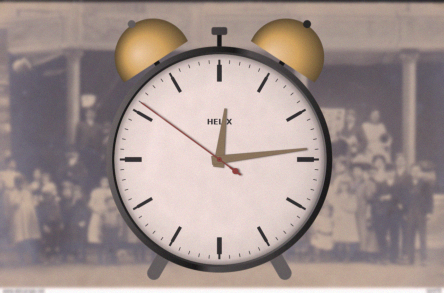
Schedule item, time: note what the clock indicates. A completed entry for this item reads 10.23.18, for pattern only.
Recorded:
12.13.51
